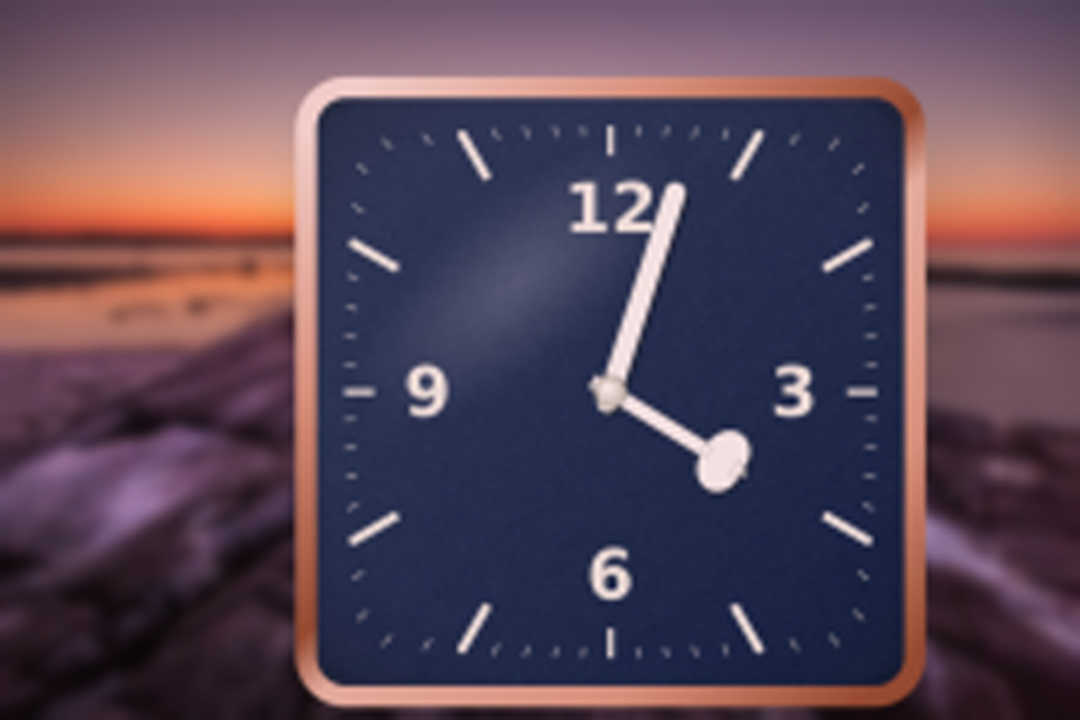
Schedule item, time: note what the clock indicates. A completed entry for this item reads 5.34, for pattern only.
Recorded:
4.03
